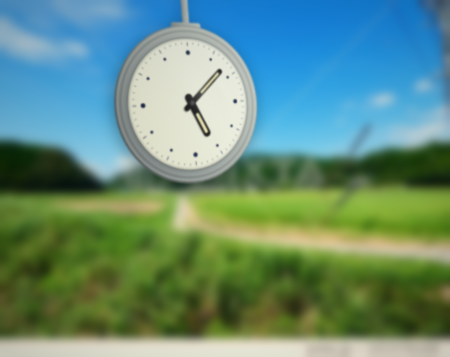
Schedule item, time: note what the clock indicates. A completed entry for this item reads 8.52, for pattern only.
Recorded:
5.08
